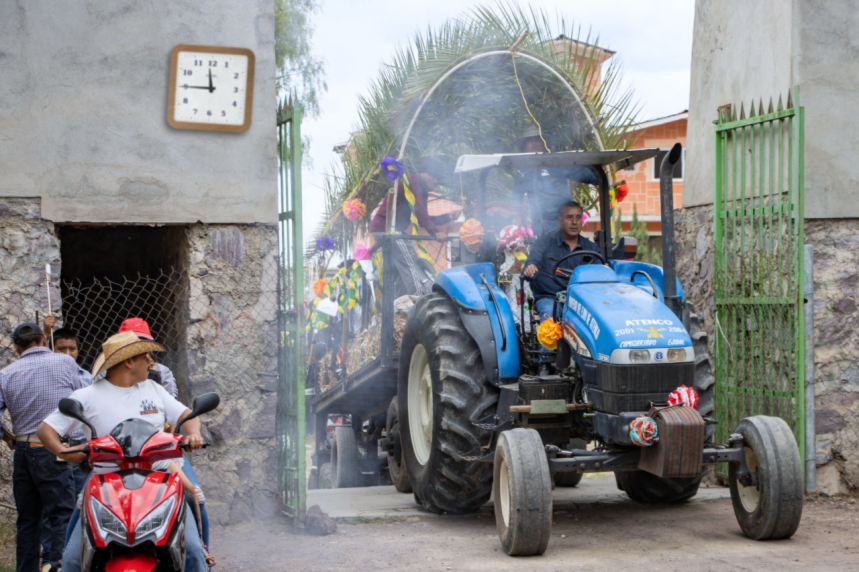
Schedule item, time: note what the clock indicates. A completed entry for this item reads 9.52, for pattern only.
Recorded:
11.45
